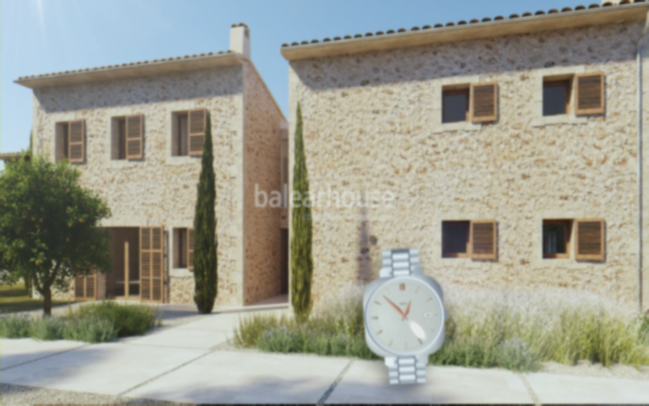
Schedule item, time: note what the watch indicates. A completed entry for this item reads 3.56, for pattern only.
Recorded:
12.53
